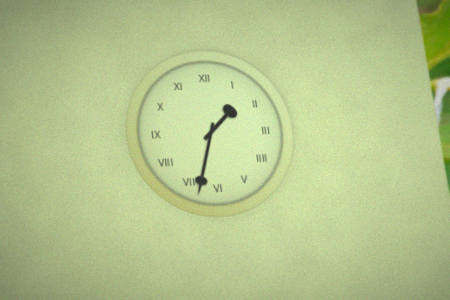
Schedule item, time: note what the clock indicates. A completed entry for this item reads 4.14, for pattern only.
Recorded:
1.33
